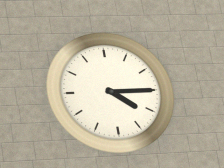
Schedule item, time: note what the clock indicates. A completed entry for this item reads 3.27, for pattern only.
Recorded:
4.15
